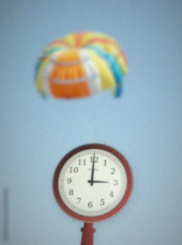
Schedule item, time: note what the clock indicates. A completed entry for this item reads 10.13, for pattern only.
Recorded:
3.00
